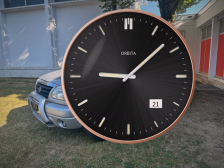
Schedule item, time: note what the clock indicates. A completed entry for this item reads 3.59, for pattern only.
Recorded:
9.08
